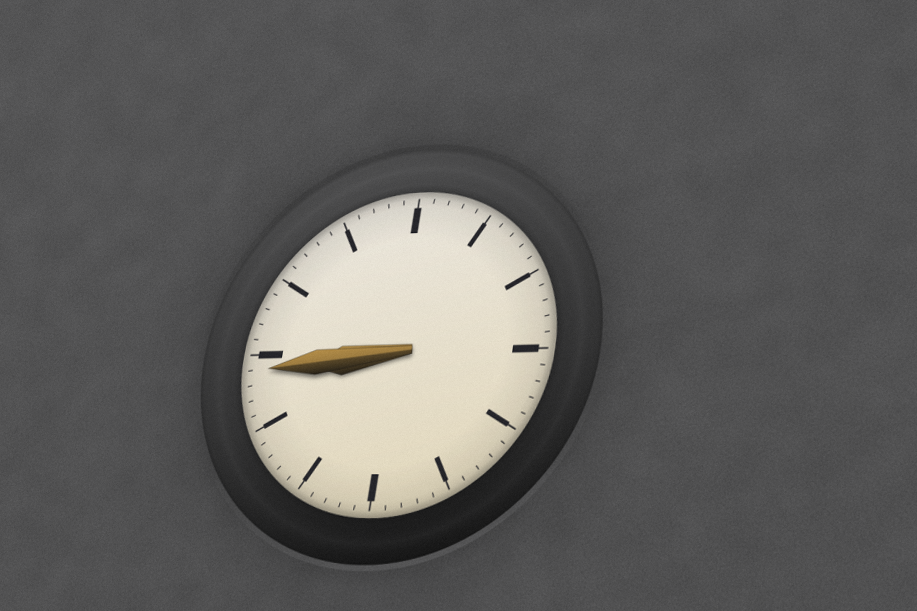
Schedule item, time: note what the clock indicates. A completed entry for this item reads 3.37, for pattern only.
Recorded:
8.44
